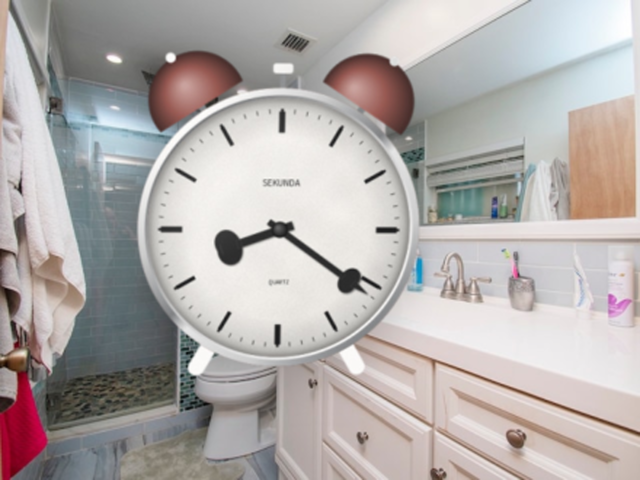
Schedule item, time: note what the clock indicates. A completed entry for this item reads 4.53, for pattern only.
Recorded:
8.21
